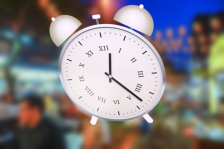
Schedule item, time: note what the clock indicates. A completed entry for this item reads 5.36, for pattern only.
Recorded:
12.23
